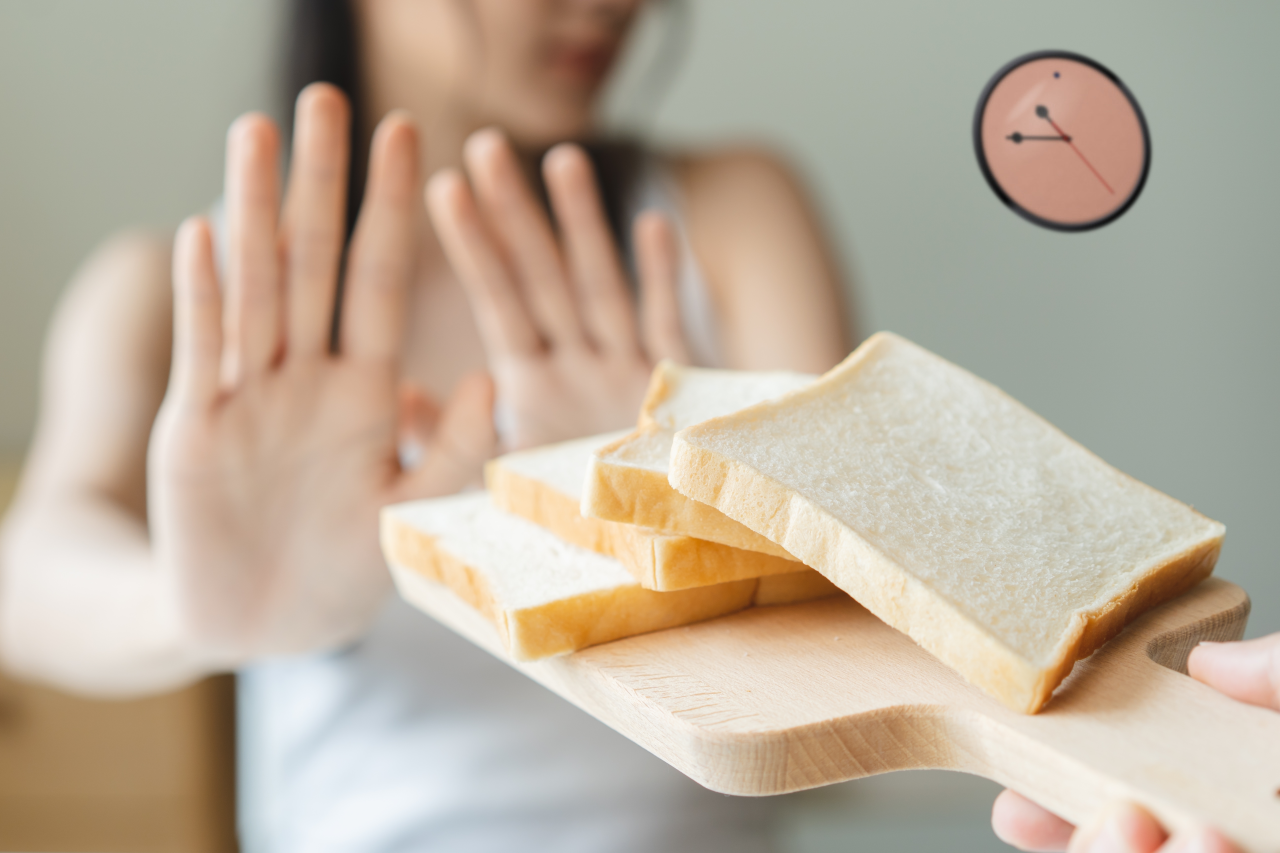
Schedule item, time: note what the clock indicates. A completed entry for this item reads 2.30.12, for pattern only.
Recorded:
10.45.24
